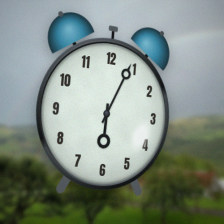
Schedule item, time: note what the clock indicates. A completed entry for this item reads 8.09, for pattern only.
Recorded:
6.04
